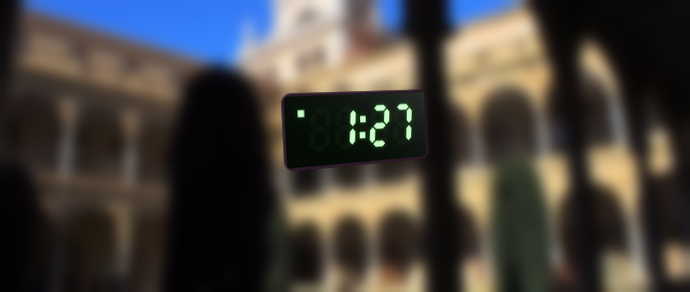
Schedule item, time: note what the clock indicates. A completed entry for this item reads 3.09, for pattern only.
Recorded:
1.27
